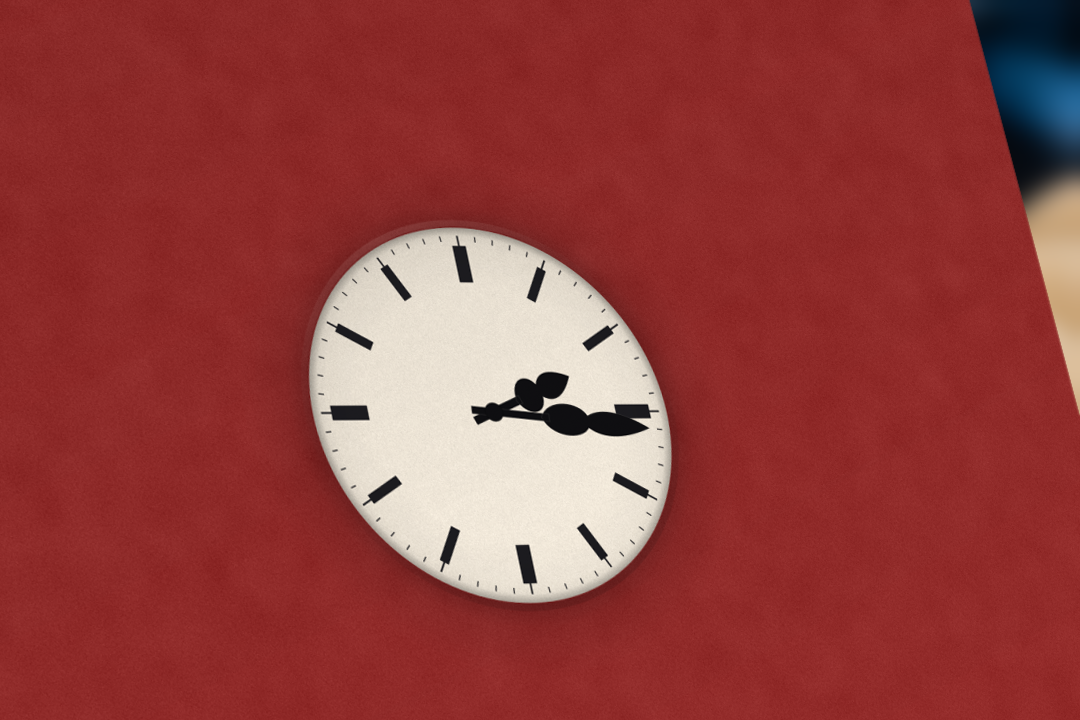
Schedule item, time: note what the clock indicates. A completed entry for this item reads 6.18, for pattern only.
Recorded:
2.16
